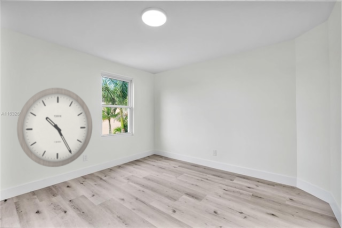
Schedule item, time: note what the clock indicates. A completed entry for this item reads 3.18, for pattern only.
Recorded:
10.25
